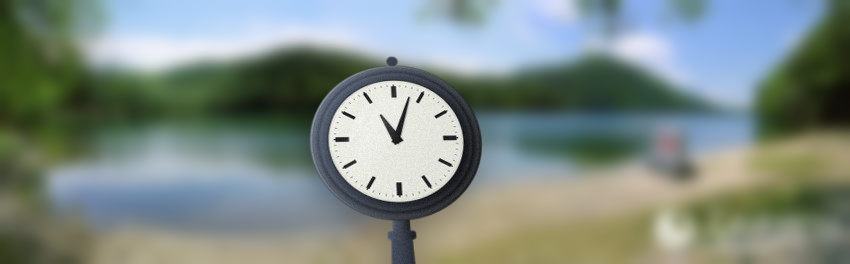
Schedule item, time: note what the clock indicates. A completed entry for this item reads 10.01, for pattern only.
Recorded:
11.03
